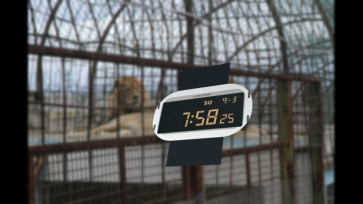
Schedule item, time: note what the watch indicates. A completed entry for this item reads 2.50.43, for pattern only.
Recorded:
7.58.25
